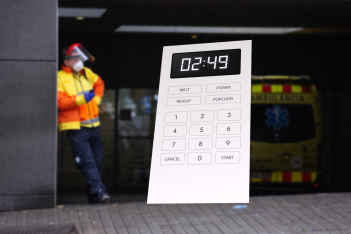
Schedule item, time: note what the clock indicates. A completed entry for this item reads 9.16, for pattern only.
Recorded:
2.49
